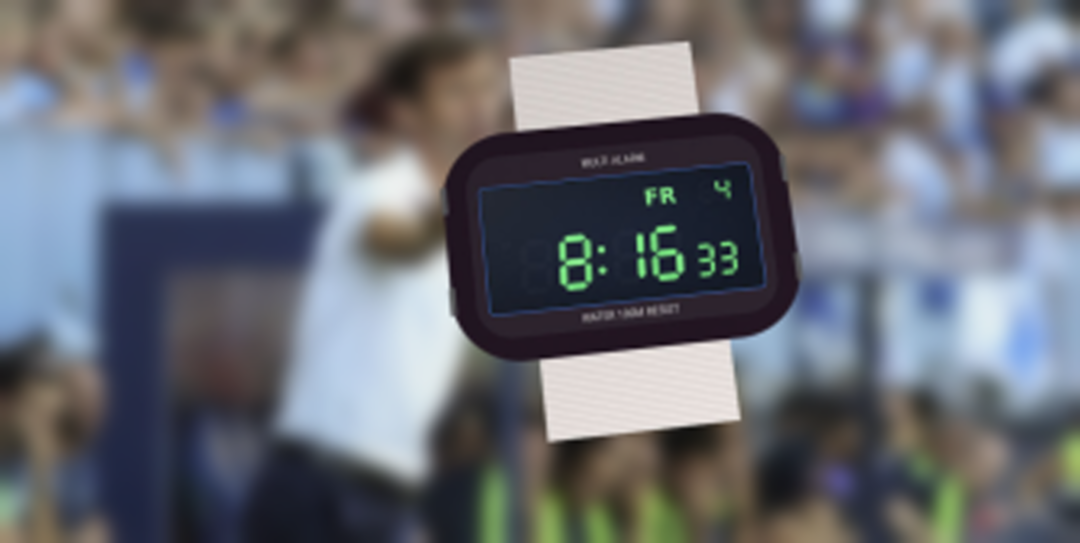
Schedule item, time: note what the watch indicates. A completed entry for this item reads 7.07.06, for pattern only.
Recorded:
8.16.33
